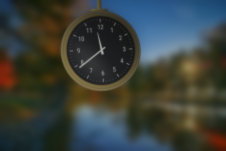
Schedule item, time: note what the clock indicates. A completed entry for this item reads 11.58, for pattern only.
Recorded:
11.39
